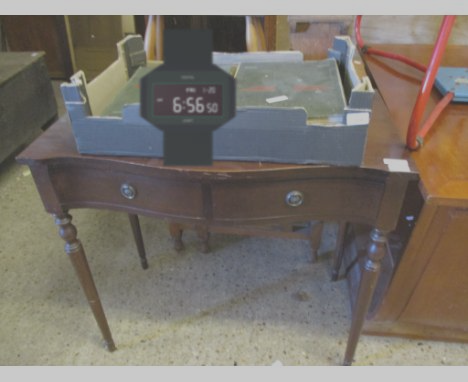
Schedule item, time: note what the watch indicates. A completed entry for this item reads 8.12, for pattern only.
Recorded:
6.56
